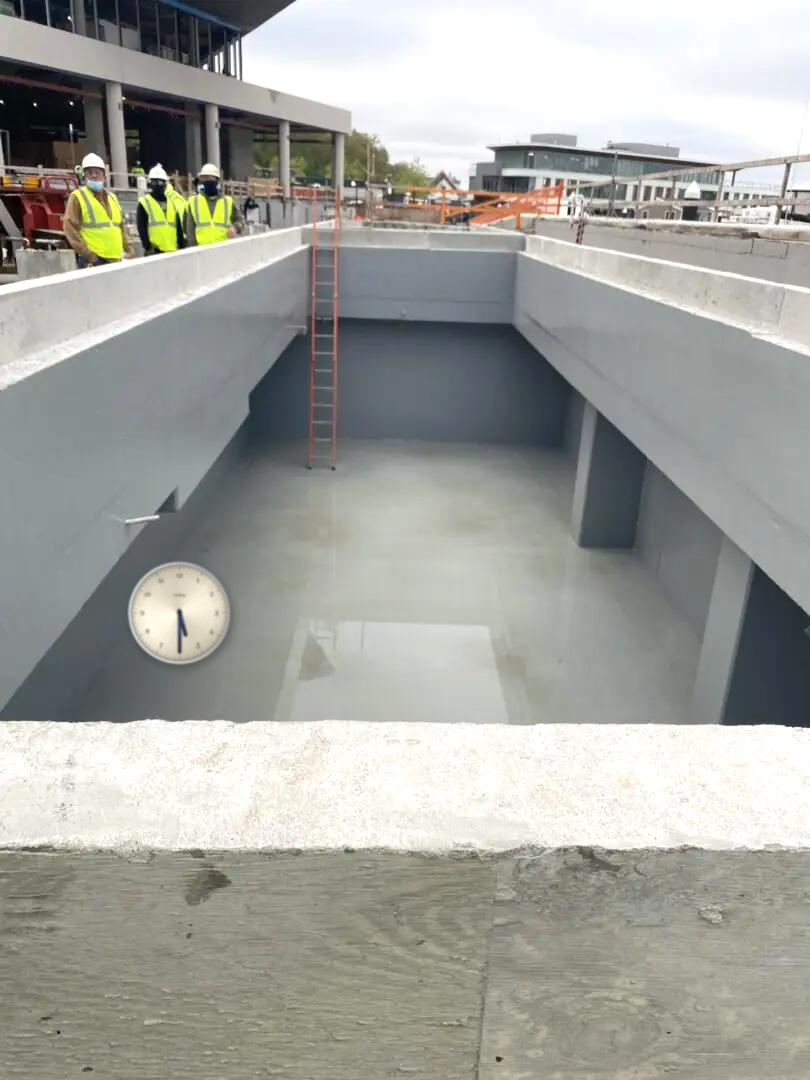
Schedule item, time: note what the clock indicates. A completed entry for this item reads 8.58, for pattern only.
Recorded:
5.30
